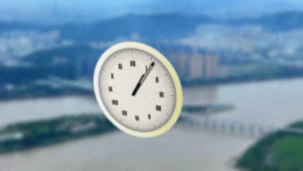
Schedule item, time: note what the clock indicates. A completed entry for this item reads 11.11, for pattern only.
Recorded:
1.06
